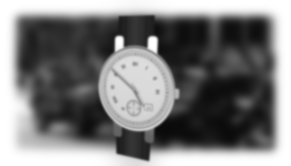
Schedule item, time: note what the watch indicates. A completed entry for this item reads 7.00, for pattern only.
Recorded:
4.51
